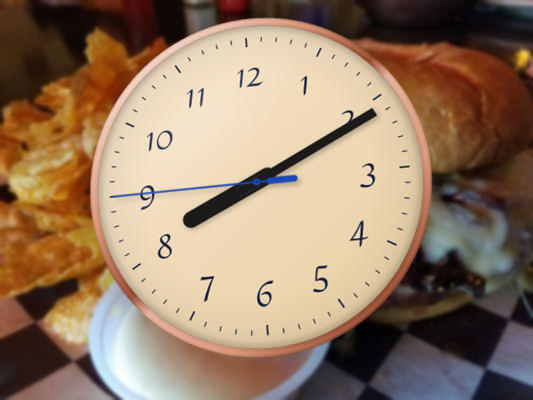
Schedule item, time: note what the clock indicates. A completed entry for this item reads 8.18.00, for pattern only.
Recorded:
8.10.45
